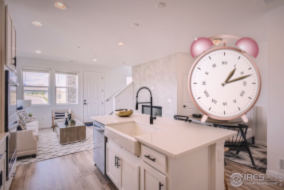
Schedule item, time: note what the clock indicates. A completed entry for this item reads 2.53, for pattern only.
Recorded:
1.12
